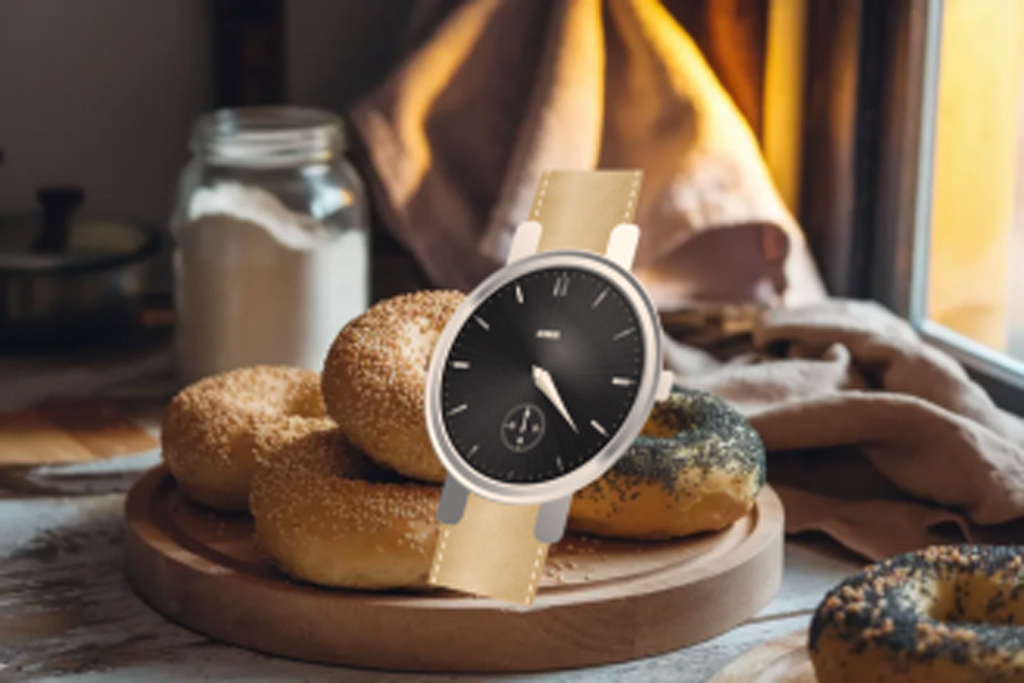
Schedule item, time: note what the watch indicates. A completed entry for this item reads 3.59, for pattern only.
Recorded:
4.22
